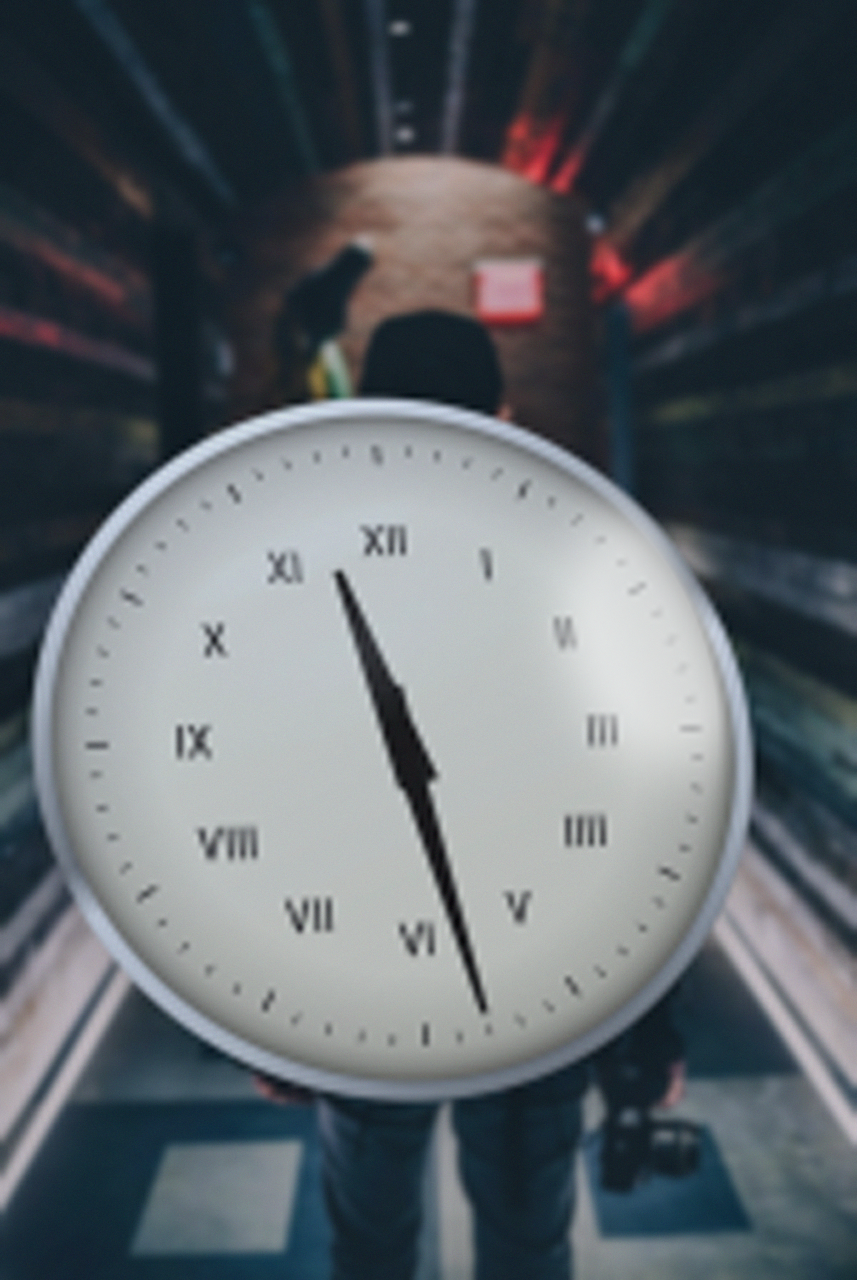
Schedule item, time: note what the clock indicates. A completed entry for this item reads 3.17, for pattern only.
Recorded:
11.28
